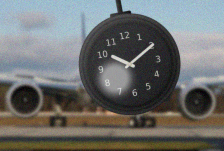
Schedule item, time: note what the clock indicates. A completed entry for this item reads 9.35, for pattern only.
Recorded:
10.10
